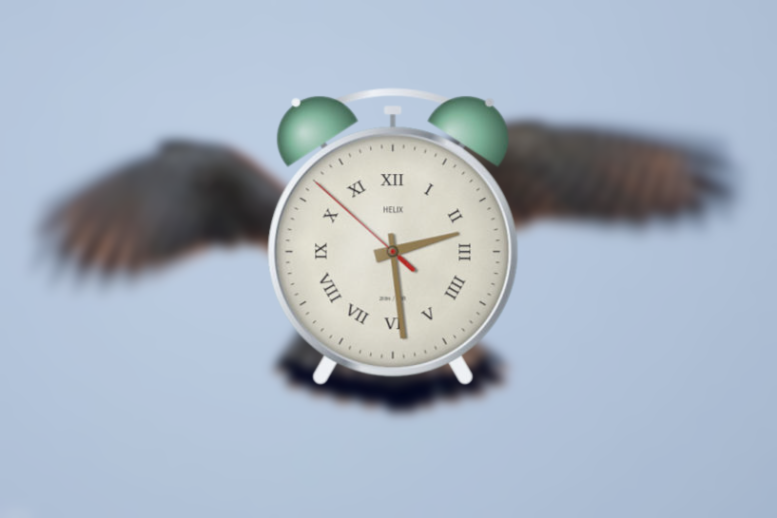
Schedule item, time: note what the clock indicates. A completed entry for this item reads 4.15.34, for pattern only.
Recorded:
2.28.52
